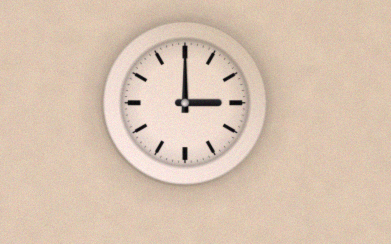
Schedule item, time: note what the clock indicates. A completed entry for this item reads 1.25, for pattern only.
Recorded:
3.00
